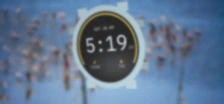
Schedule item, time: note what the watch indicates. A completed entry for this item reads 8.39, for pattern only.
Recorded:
5.19
